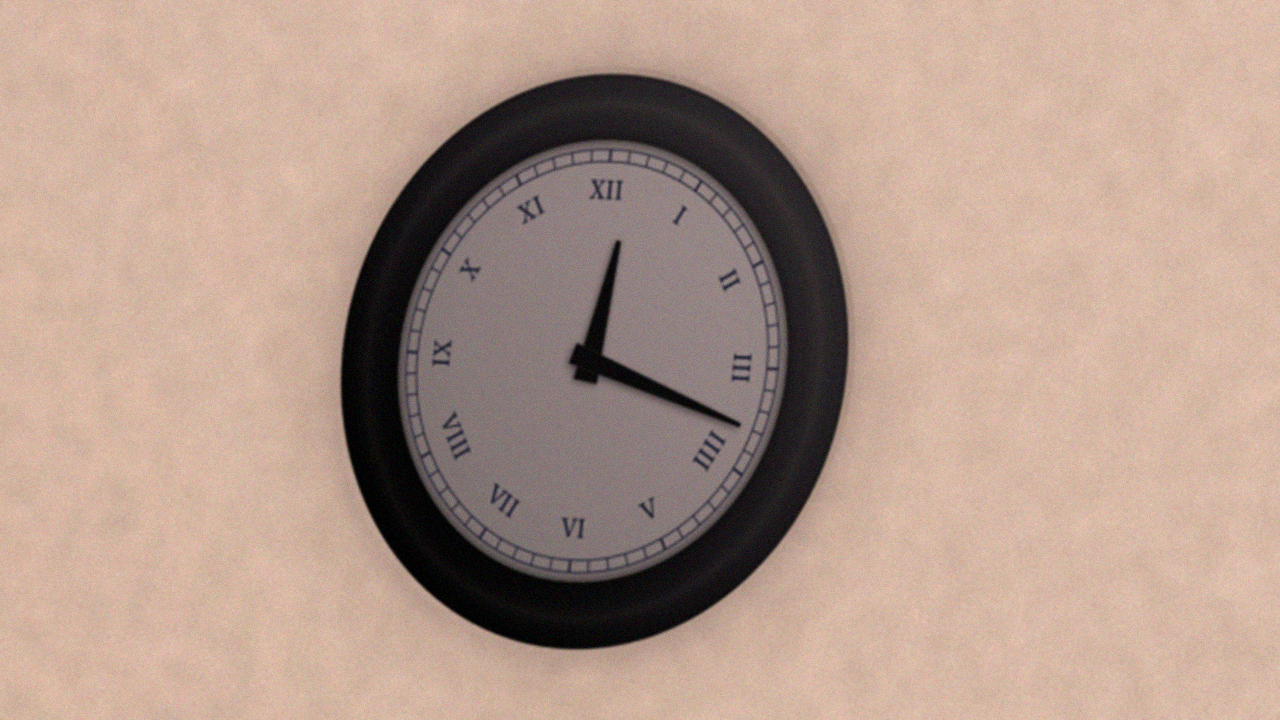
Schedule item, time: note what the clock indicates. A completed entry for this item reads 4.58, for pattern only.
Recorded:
12.18
